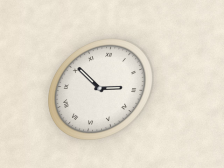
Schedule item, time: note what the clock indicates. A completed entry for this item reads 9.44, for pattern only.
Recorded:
2.51
